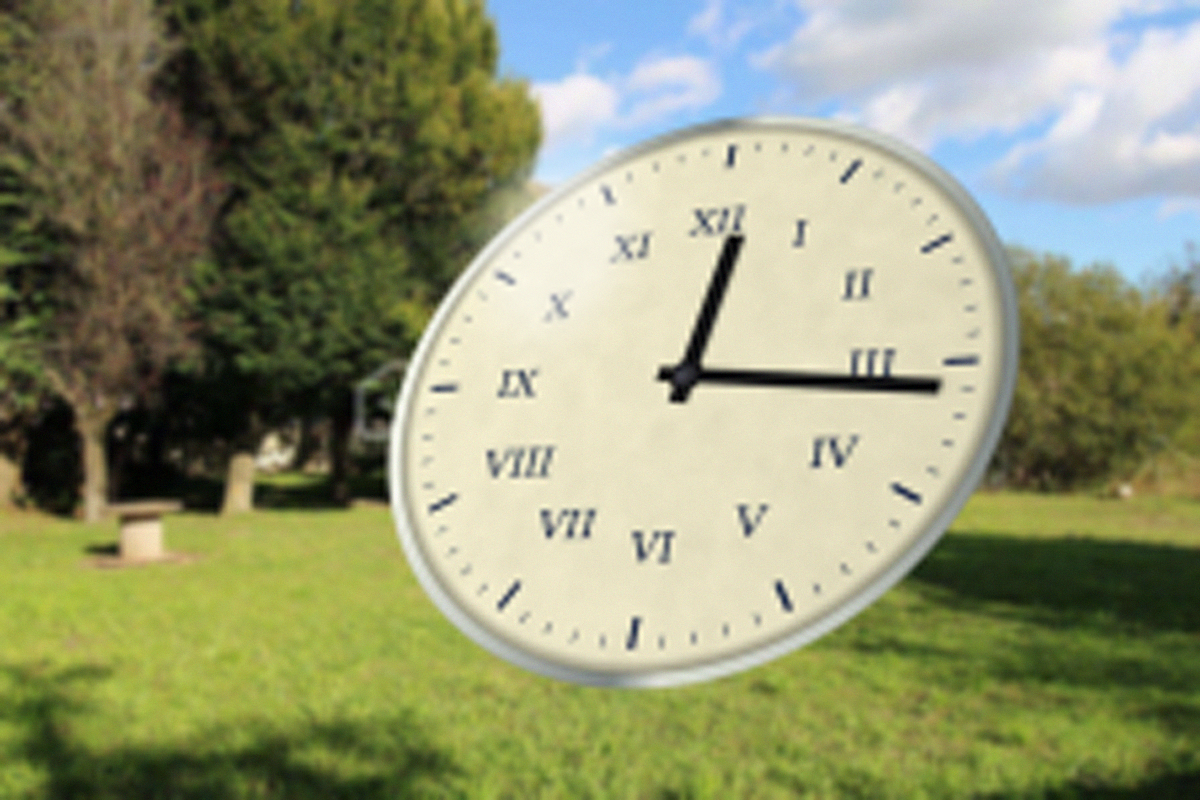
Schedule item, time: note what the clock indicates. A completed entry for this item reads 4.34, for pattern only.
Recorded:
12.16
